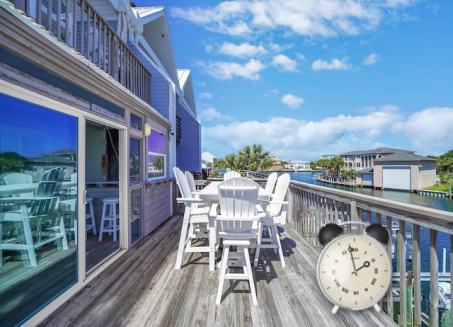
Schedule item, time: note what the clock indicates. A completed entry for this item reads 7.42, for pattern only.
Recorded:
1.58
